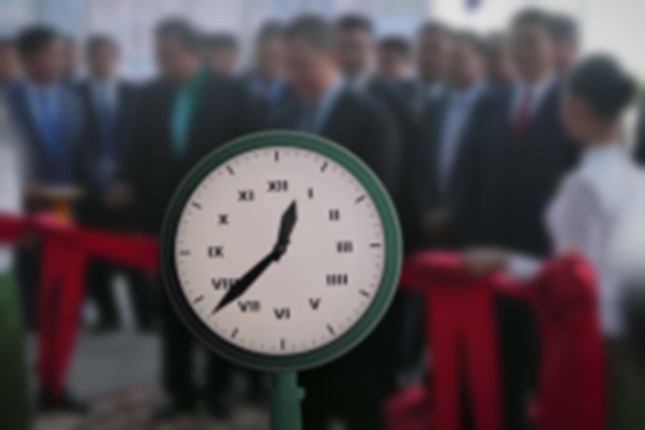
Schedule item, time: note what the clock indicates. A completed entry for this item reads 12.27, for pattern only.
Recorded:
12.38
